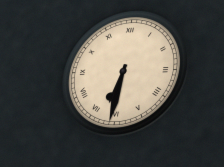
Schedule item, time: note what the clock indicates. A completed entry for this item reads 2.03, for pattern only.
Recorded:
6.31
